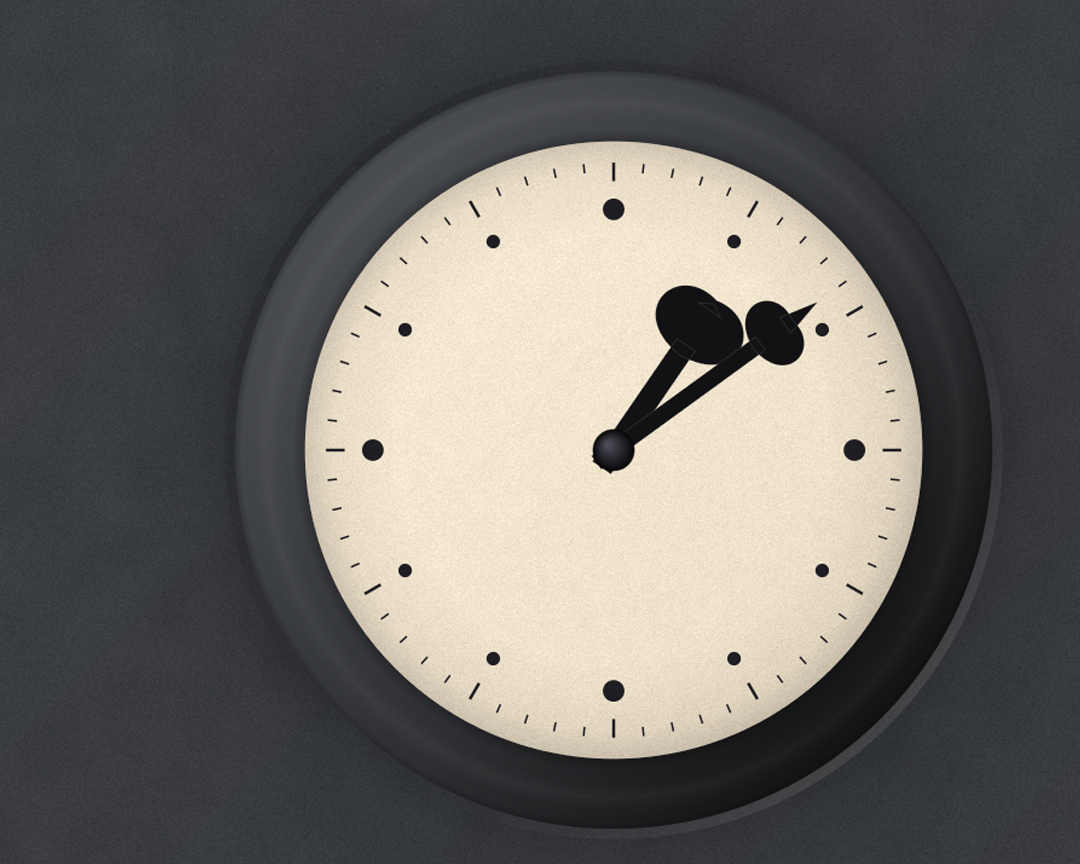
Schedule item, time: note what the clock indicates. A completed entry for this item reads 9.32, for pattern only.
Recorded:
1.09
